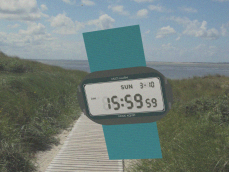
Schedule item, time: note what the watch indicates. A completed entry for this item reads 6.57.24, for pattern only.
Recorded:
15.59.59
